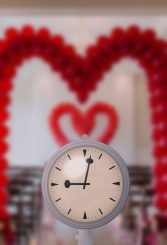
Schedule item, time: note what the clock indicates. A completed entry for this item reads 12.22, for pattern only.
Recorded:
9.02
